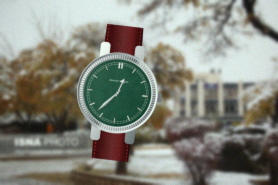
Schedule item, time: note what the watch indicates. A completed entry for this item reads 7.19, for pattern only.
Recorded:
12.37
